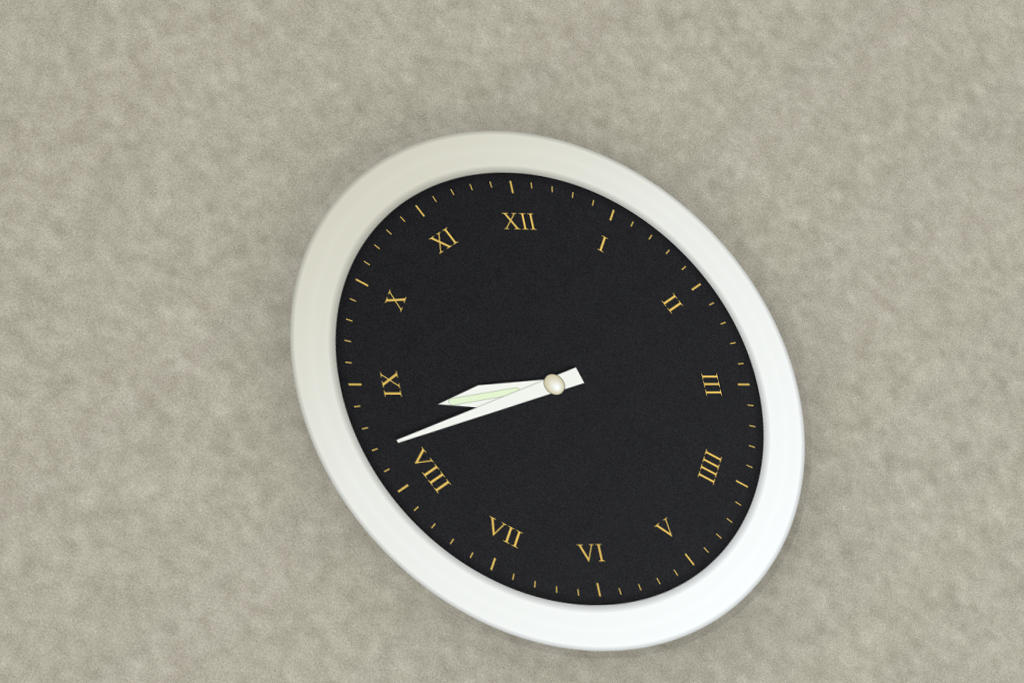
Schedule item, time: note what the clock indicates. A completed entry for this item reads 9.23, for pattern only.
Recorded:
8.42
